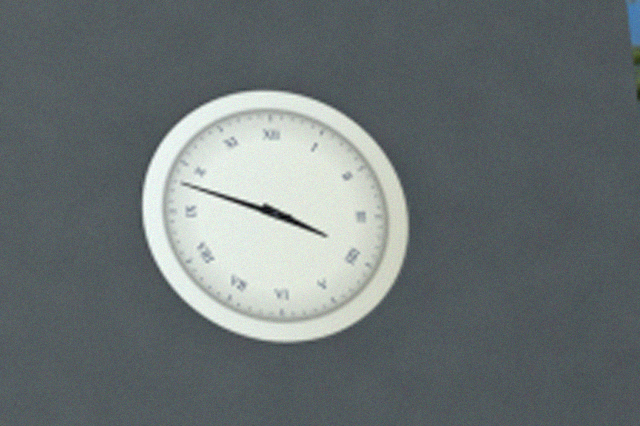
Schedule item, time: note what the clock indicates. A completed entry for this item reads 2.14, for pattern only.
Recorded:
3.48
